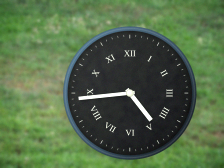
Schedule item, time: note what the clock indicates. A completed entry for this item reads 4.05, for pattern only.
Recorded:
4.44
